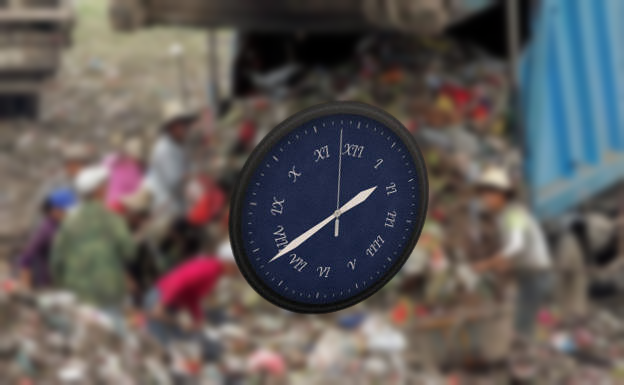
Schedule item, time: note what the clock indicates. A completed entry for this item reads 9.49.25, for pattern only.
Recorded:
1.37.58
